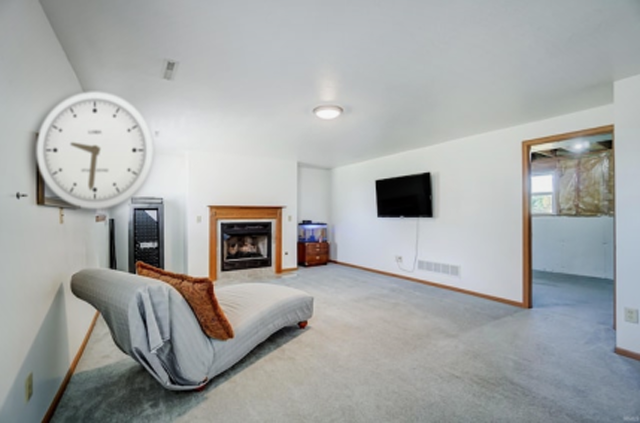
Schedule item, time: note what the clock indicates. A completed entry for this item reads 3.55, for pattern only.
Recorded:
9.31
